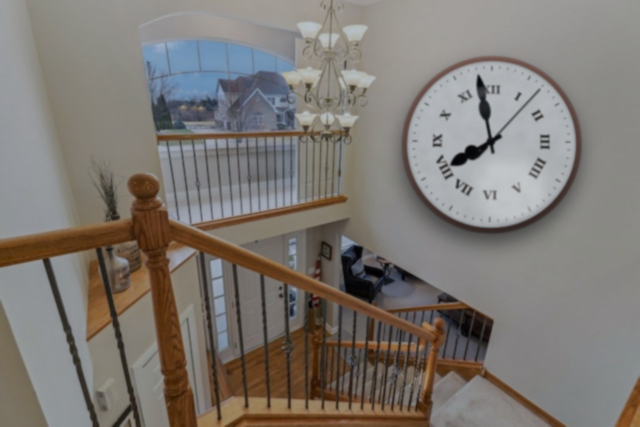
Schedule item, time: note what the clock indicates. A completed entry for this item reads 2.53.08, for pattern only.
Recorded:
7.58.07
